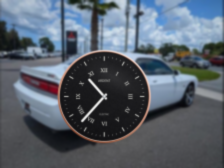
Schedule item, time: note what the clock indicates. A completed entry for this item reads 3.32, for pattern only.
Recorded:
10.37
